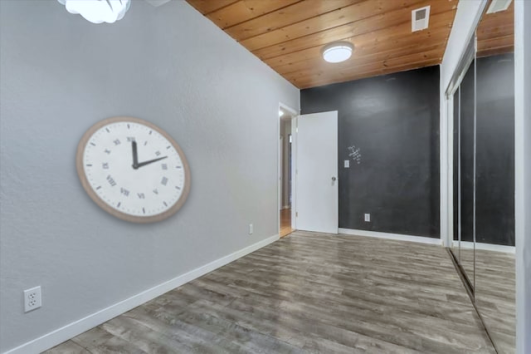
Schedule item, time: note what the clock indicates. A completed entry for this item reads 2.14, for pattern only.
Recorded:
12.12
